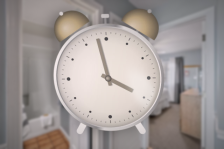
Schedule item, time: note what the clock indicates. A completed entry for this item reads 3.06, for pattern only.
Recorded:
3.58
